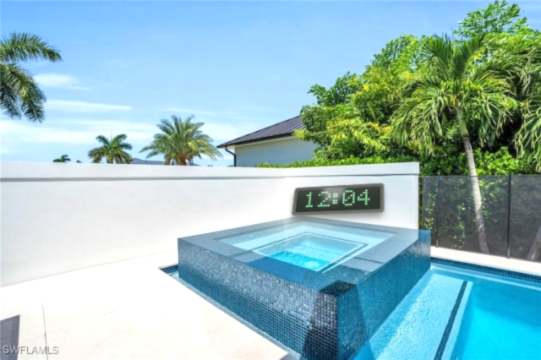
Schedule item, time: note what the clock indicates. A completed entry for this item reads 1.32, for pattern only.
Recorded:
12.04
